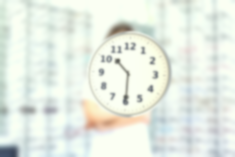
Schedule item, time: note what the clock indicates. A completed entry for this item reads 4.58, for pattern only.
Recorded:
10.30
